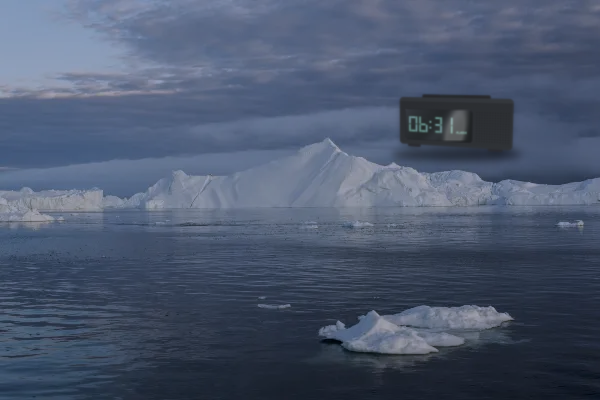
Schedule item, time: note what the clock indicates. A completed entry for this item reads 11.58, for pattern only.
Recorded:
6.31
